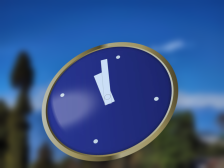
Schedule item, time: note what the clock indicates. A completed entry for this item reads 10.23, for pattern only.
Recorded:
10.57
